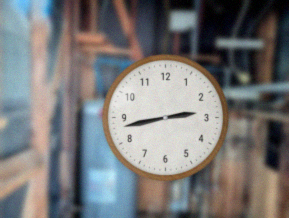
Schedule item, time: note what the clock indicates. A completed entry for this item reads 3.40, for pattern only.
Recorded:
2.43
